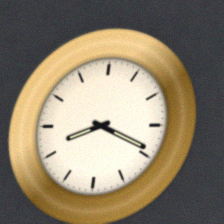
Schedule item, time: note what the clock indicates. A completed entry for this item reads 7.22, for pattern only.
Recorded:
8.19
